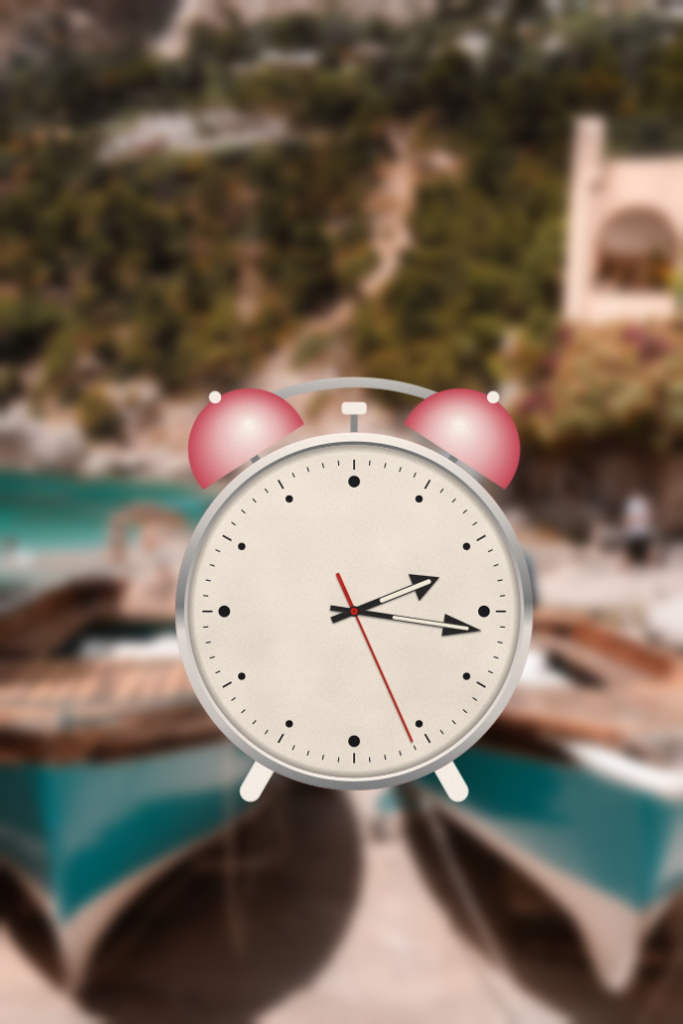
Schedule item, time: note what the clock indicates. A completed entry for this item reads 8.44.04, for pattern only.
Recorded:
2.16.26
